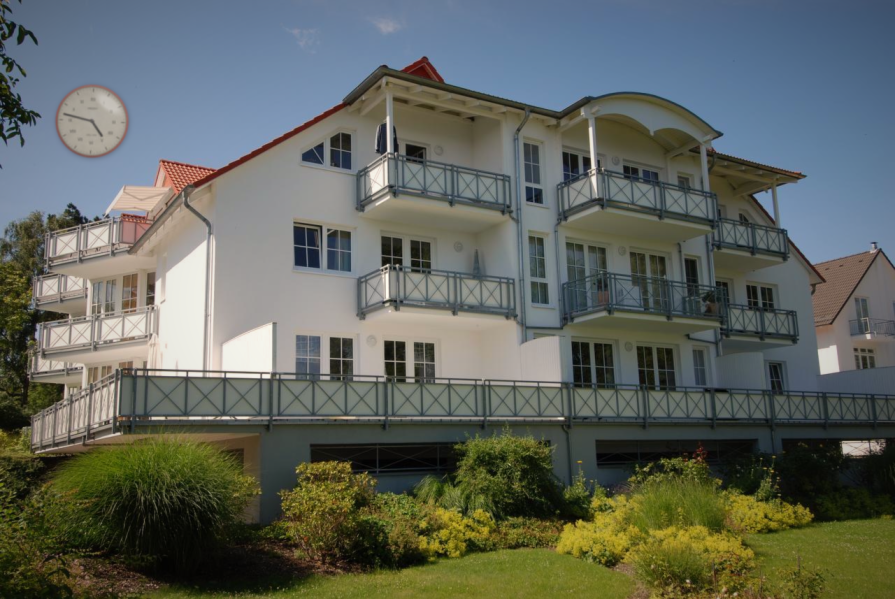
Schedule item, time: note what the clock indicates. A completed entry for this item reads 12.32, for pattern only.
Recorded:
4.47
